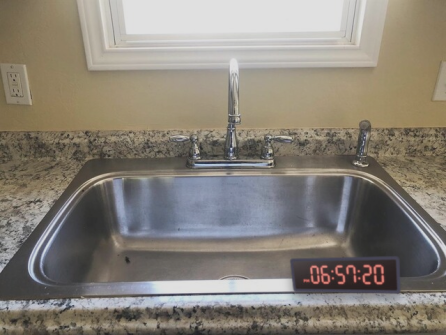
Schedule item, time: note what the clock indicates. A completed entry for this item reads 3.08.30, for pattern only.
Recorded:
6.57.20
